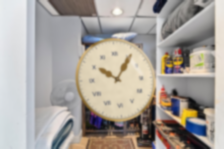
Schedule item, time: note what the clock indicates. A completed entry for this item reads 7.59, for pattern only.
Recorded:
10.06
